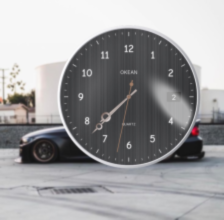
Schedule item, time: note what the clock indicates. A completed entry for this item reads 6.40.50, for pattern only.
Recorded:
7.37.32
